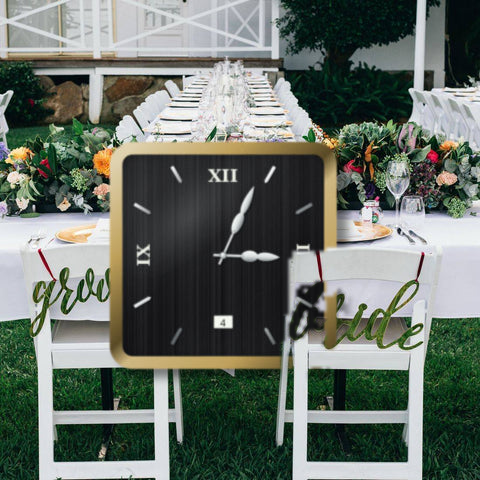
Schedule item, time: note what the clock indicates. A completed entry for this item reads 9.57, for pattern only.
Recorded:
3.04
